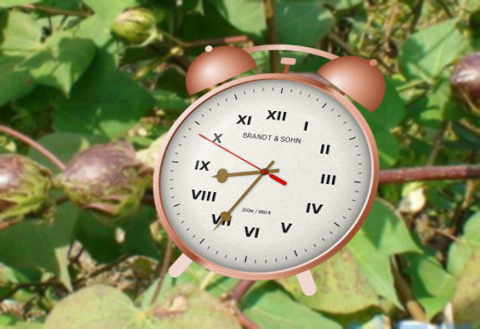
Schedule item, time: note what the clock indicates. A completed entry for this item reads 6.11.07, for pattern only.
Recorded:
8.34.49
